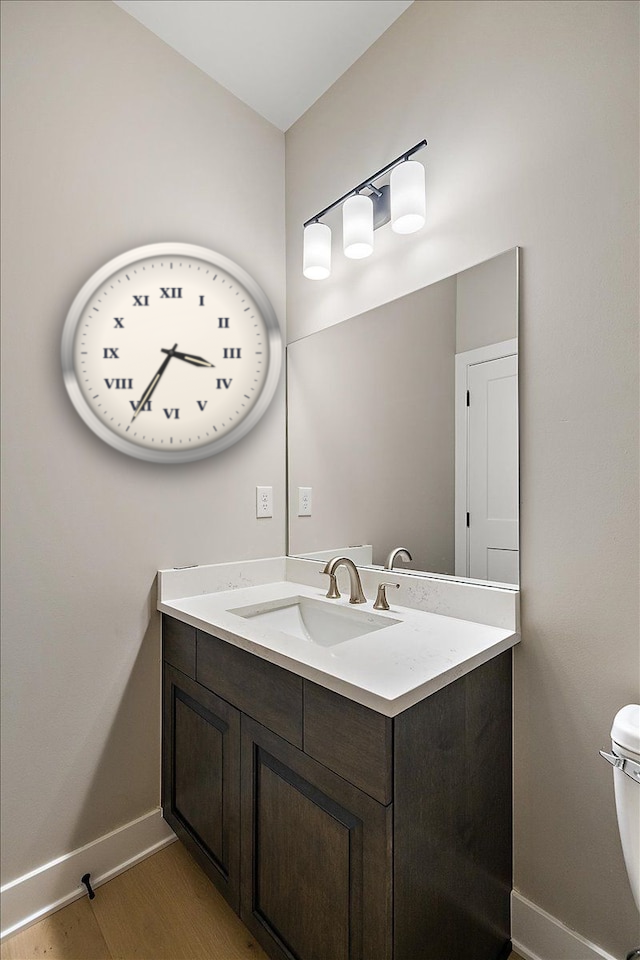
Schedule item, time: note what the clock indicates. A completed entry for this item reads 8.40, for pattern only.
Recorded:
3.35
